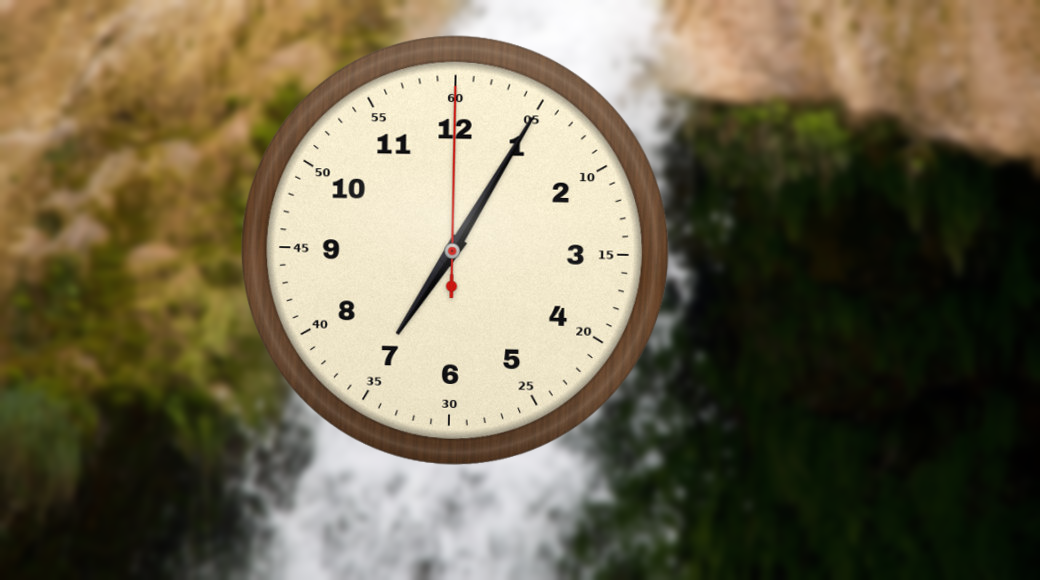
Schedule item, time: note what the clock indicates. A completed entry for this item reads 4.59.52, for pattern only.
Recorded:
7.05.00
